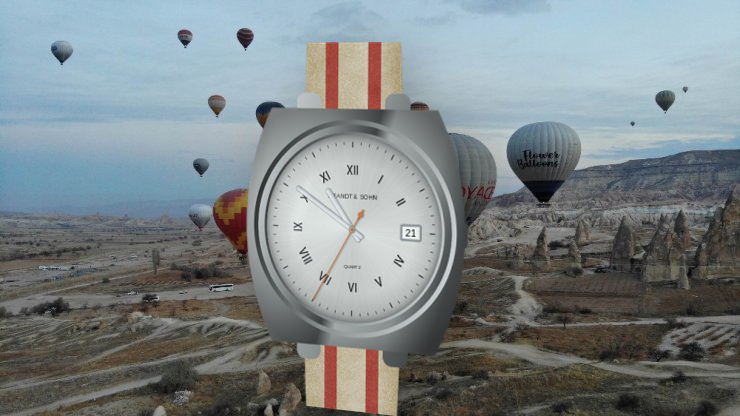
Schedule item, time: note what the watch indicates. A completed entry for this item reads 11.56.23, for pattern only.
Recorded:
10.50.35
